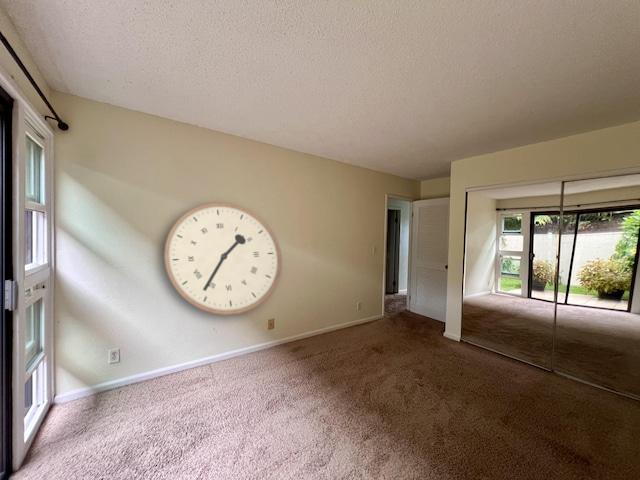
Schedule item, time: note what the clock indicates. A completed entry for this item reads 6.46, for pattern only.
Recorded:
1.36
